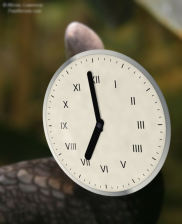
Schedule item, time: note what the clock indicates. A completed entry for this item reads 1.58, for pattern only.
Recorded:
6.59
